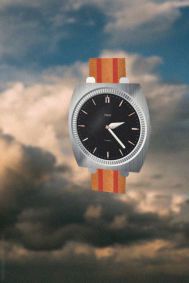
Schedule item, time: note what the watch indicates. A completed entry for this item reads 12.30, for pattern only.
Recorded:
2.23
